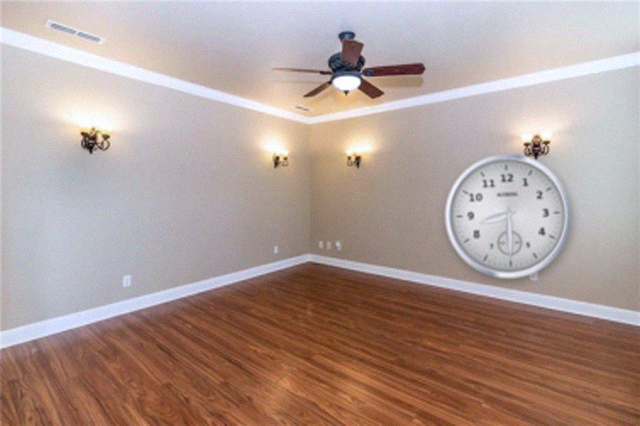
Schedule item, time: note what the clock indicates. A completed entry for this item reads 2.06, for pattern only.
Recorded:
8.30
